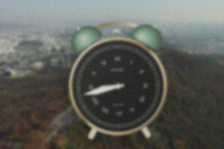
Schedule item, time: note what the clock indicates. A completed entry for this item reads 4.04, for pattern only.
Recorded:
8.43
